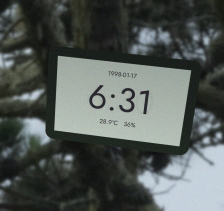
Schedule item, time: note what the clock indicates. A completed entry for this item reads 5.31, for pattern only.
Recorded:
6.31
